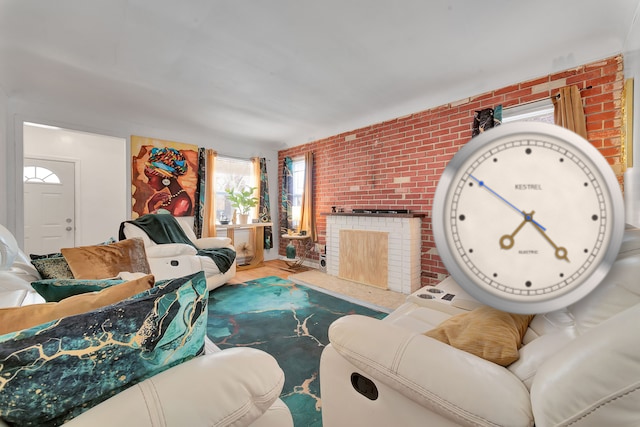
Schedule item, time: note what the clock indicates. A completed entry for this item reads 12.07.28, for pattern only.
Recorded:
7.22.51
